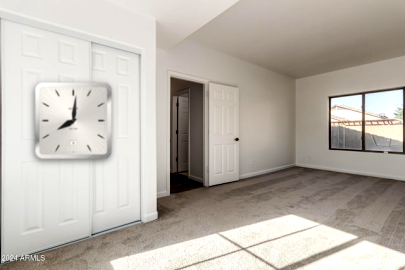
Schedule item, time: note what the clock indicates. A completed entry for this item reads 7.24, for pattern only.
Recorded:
8.01
